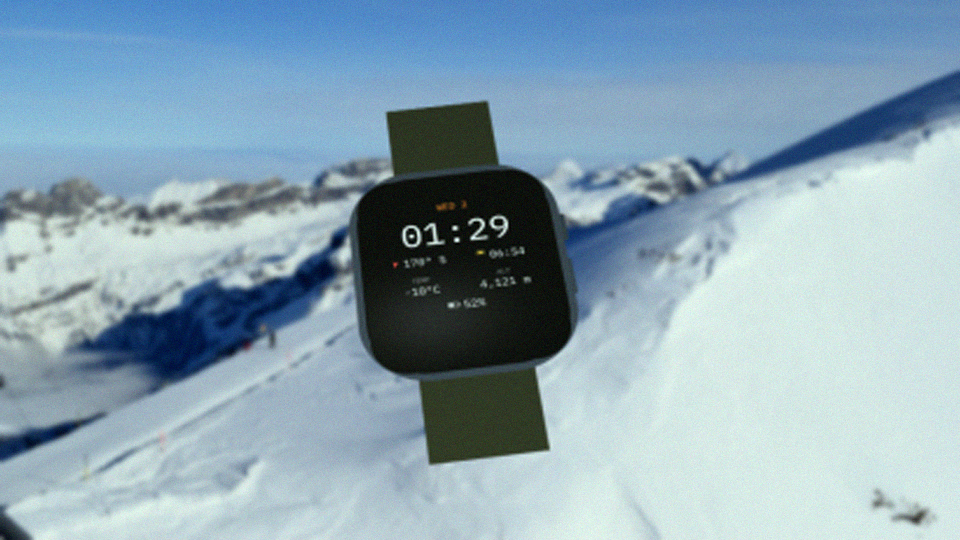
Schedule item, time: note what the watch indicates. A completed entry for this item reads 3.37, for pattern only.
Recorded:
1.29
